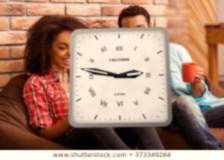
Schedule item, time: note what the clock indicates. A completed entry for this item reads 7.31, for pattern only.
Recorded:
2.47
